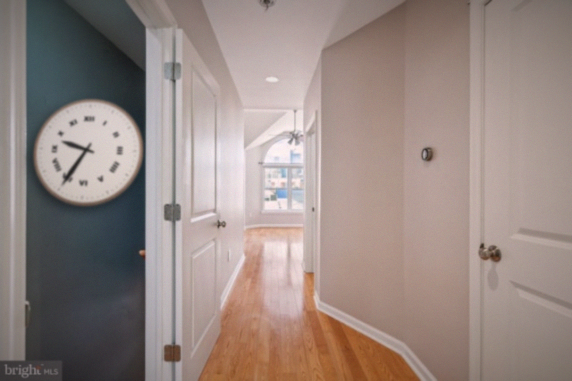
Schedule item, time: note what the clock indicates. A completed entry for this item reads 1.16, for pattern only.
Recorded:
9.35
